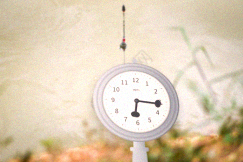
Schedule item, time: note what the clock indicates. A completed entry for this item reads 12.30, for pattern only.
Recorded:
6.16
